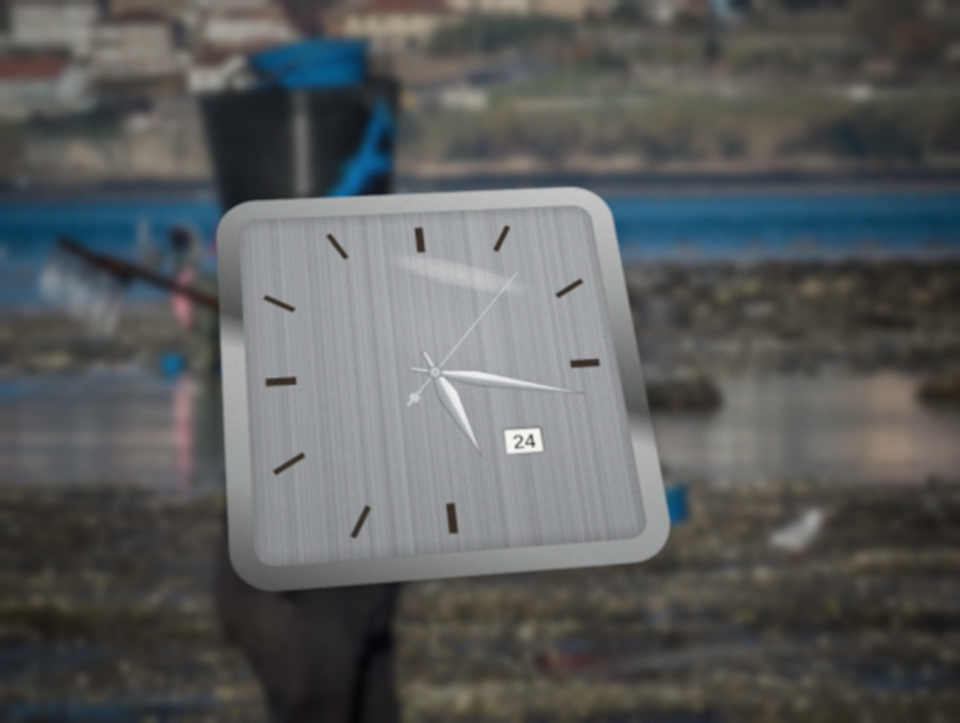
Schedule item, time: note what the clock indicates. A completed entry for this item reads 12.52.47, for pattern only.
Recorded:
5.17.07
